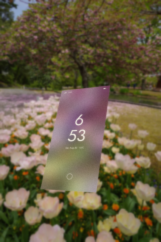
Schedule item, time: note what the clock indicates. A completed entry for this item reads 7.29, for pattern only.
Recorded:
6.53
